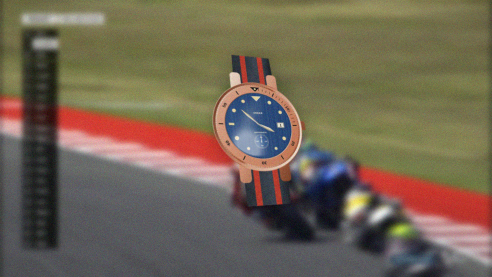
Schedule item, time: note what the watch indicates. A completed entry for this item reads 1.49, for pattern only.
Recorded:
3.52
